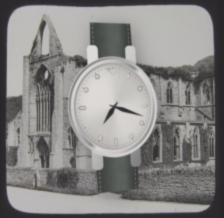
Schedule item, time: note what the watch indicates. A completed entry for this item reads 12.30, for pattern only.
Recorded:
7.18
